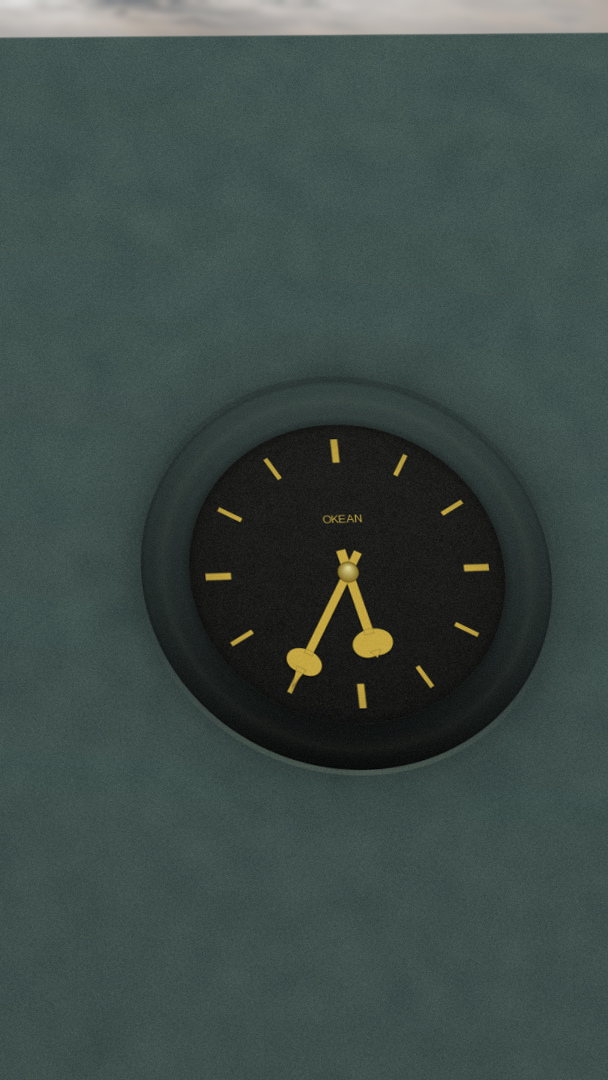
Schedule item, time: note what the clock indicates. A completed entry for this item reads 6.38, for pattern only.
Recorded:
5.35
